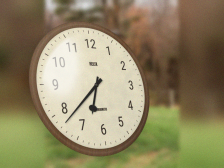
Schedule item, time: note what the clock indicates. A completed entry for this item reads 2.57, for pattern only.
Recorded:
6.38
